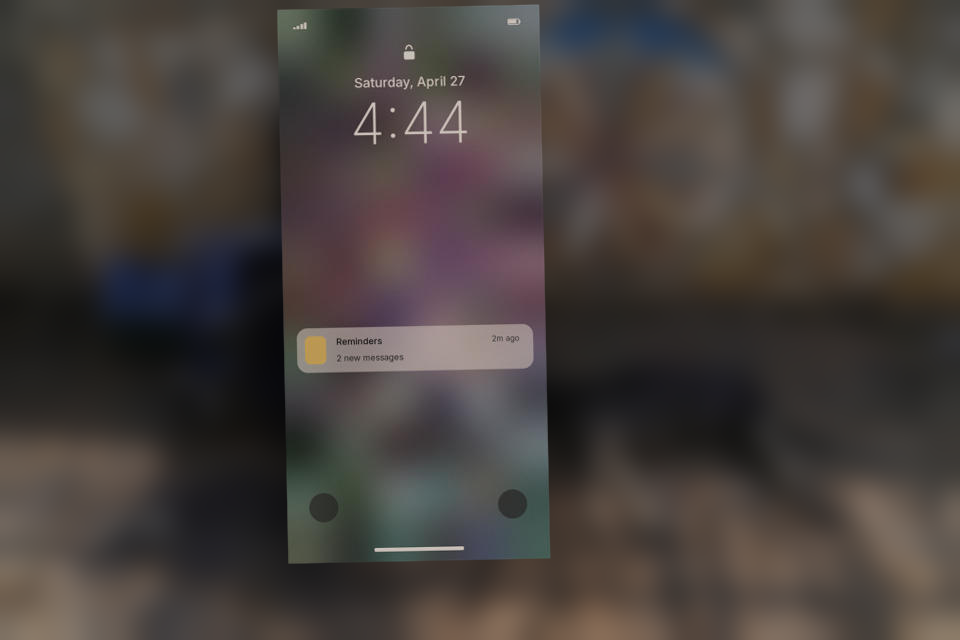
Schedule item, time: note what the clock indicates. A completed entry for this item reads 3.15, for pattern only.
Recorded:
4.44
